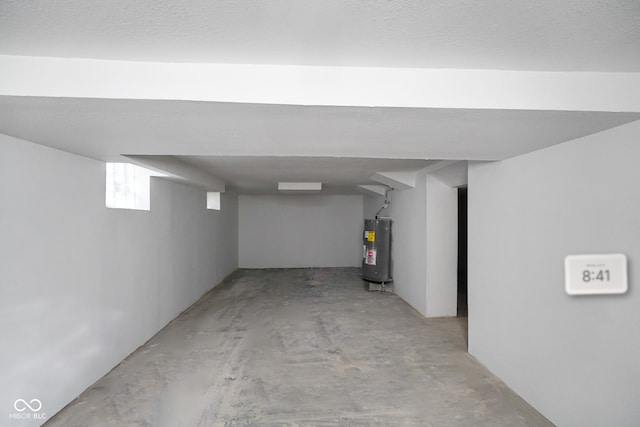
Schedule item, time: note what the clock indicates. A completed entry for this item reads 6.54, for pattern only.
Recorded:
8.41
